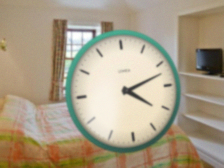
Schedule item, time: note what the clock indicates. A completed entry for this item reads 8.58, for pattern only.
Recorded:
4.12
